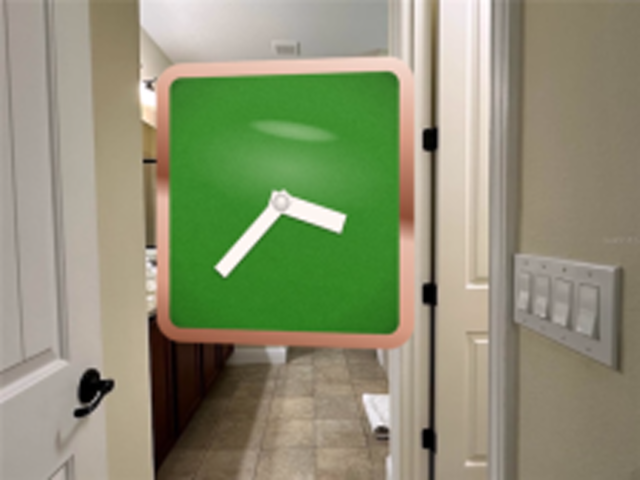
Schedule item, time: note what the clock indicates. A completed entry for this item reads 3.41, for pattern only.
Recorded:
3.37
